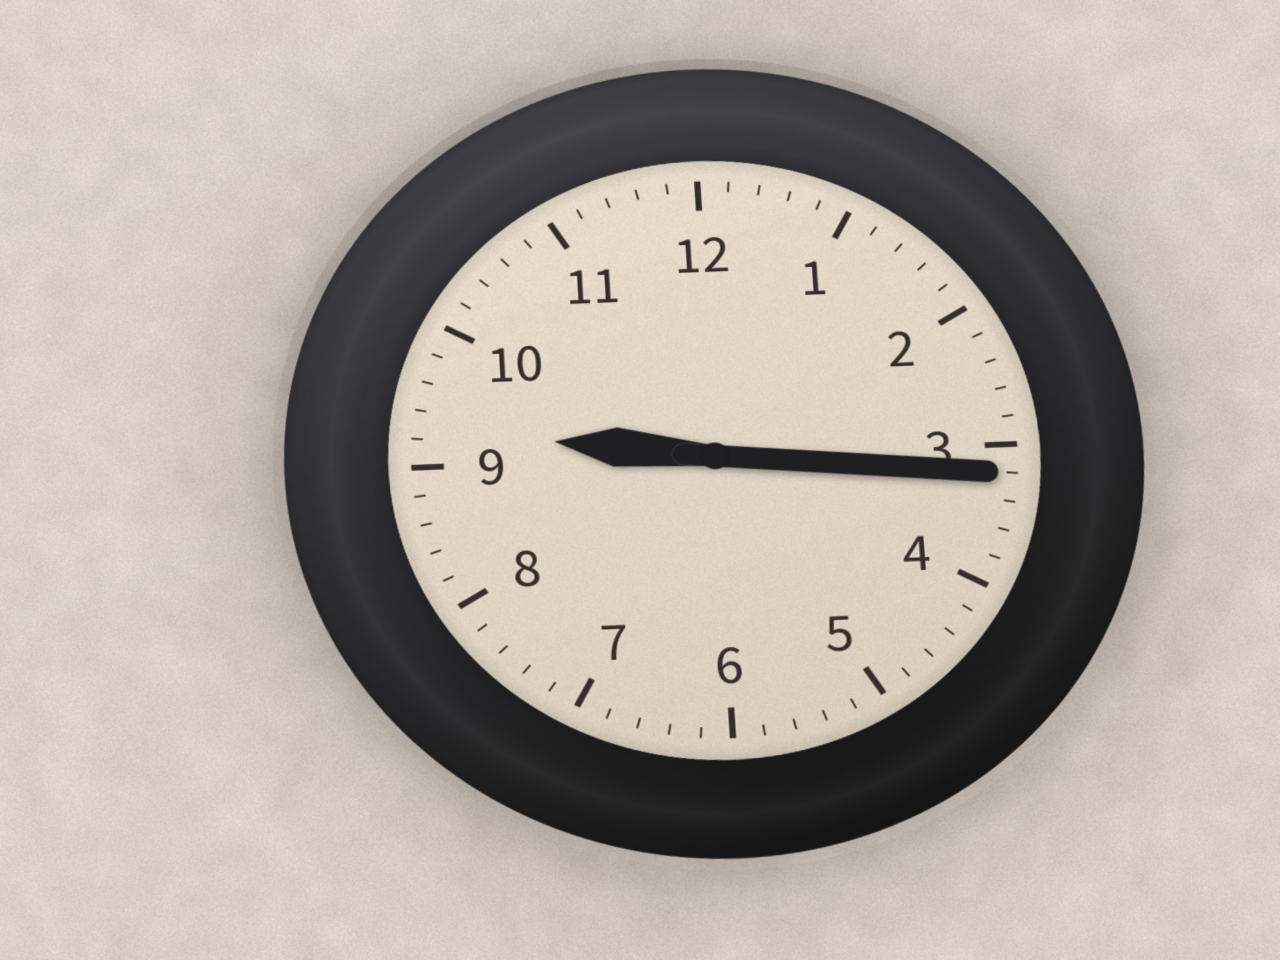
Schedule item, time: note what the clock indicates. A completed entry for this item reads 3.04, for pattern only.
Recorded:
9.16
